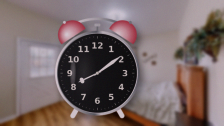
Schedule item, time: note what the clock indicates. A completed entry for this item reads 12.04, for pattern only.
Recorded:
8.09
